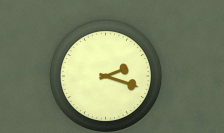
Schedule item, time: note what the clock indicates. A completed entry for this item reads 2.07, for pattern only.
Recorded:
2.18
